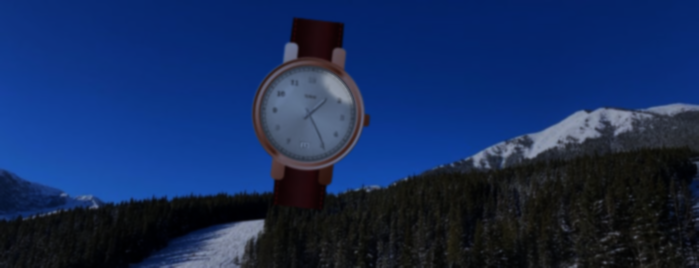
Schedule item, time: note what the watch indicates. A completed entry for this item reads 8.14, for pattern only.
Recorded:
1.25
